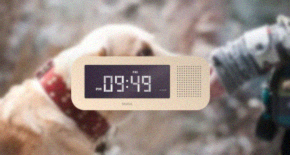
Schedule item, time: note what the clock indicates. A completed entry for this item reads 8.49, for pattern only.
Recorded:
9.49
